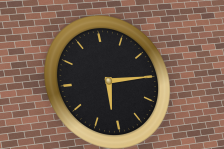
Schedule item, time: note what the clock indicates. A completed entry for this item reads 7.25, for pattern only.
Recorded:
6.15
